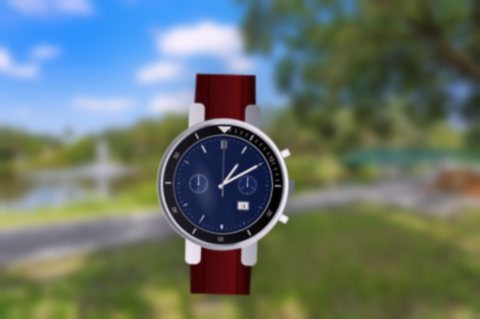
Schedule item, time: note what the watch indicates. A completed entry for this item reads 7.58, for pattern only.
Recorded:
1.10
